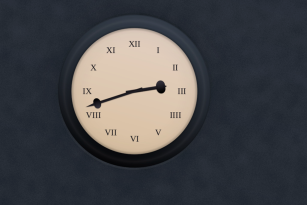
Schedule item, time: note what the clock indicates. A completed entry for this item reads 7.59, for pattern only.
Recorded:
2.42
